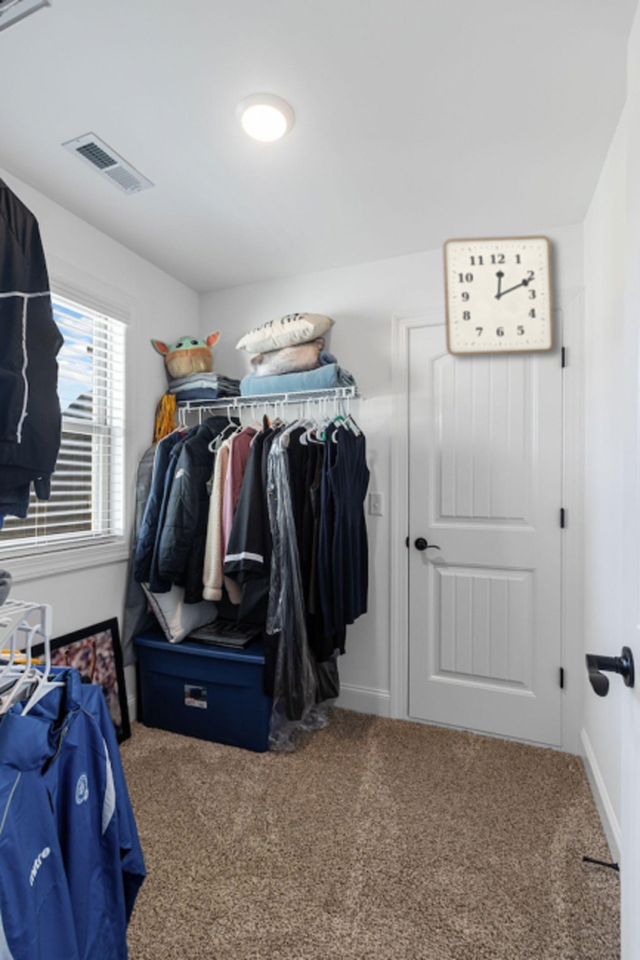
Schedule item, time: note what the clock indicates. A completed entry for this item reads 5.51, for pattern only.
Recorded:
12.11
